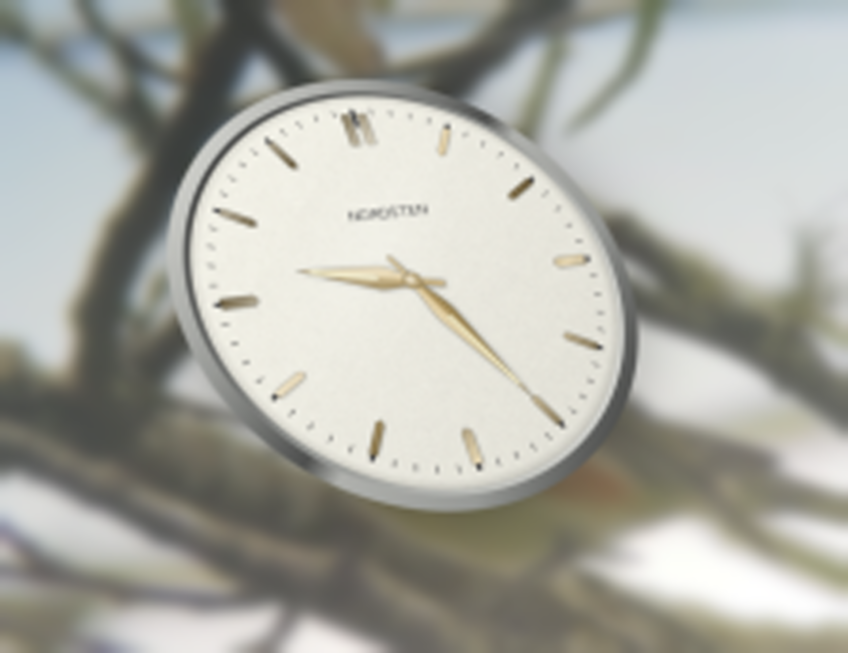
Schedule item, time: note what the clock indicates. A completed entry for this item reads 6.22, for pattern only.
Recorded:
9.25
